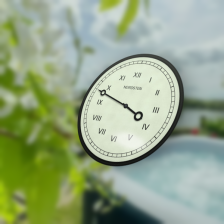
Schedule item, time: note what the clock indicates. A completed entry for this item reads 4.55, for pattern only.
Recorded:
3.48
